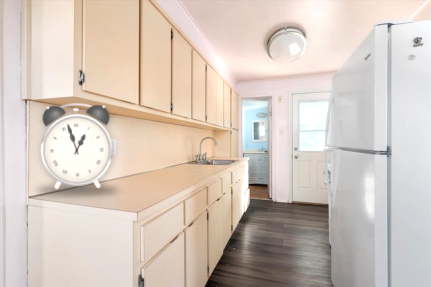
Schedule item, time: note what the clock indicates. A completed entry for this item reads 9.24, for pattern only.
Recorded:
12.57
